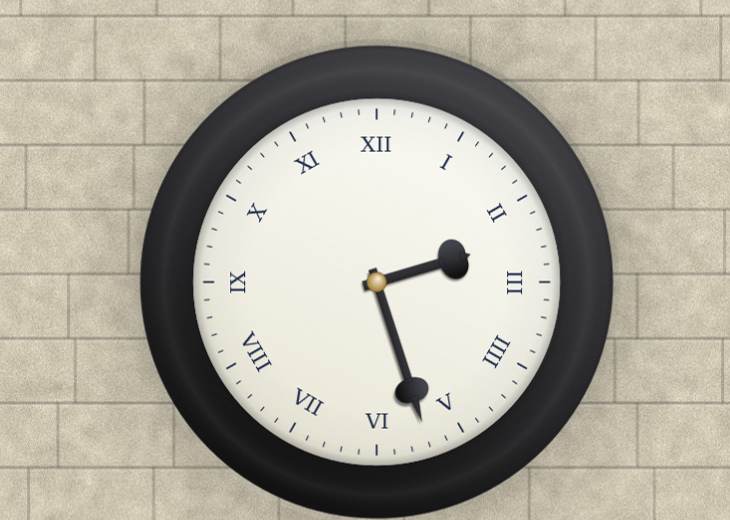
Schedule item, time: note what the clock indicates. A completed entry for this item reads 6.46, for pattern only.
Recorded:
2.27
